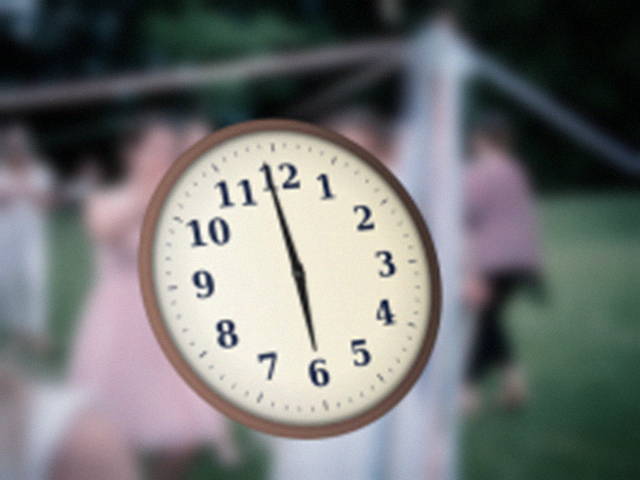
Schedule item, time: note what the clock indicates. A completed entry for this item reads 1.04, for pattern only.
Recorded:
5.59
